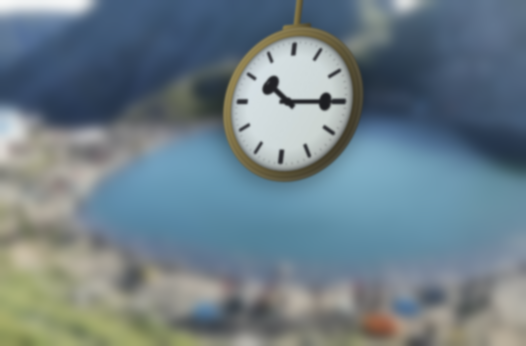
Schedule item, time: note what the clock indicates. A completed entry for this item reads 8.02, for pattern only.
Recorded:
10.15
